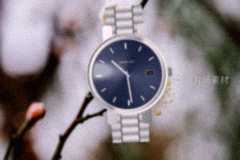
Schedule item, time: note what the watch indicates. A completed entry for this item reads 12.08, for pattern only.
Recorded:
10.29
